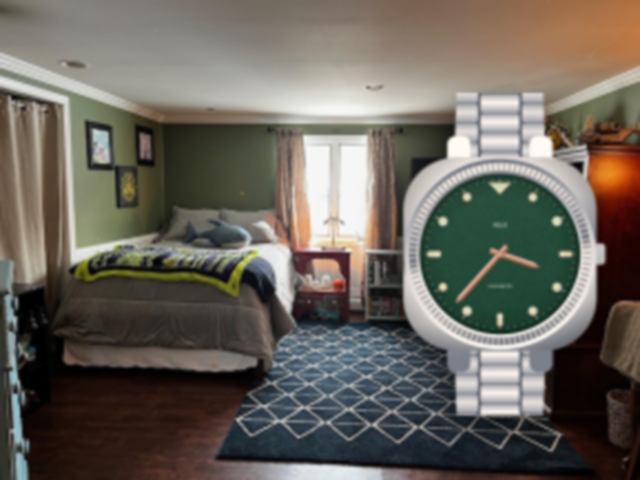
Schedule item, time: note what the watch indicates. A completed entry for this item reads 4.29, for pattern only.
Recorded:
3.37
